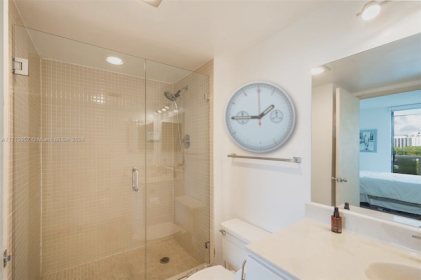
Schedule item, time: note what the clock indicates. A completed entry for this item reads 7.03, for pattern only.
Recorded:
1.45
